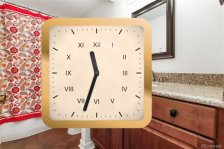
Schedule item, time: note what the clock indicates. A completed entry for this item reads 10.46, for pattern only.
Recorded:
11.33
